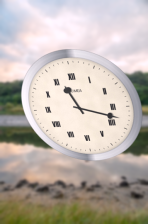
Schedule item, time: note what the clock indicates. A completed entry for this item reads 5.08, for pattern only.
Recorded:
11.18
